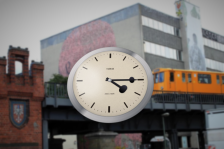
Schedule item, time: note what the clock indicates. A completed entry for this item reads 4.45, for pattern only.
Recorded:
4.15
